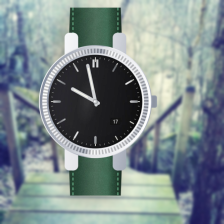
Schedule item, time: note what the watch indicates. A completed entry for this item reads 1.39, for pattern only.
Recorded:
9.58
